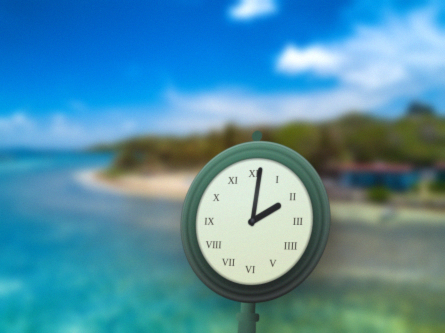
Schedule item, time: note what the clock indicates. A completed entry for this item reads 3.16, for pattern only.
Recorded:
2.01
